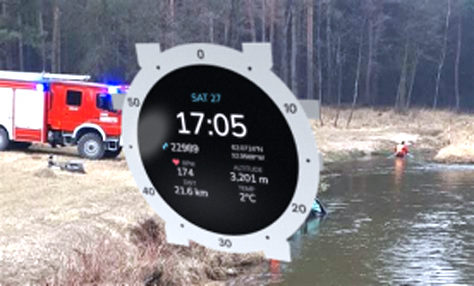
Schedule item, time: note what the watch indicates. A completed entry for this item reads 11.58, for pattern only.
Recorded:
17.05
